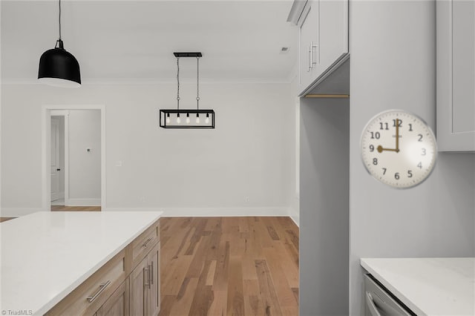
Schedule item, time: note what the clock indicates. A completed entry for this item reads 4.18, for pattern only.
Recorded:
9.00
